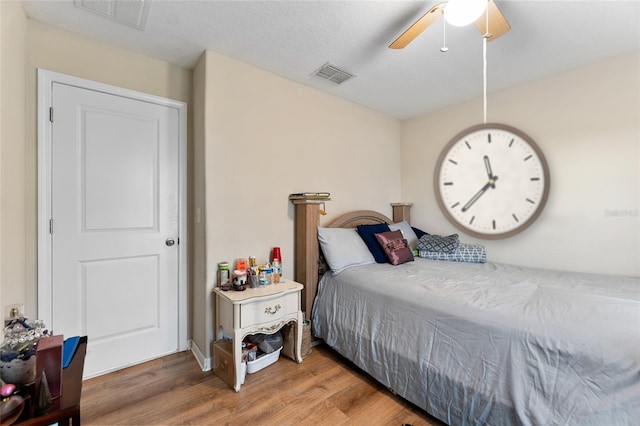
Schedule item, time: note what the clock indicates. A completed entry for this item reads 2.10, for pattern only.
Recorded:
11.38
